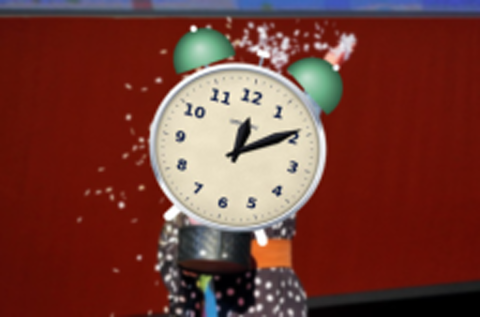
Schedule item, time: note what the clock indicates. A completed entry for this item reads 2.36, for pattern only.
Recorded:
12.09
